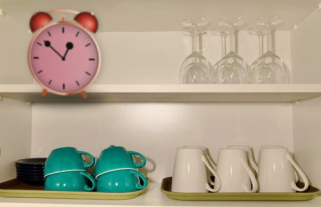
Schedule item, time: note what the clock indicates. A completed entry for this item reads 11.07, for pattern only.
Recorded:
12.52
